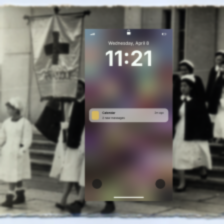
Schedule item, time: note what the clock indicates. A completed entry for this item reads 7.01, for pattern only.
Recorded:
11.21
